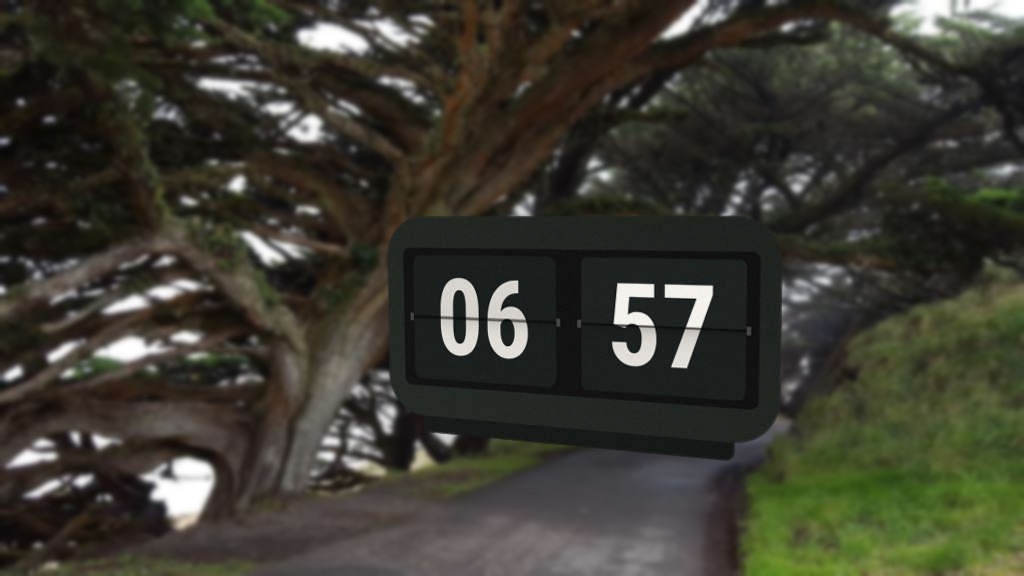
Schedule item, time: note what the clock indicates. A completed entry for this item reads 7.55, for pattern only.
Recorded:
6.57
